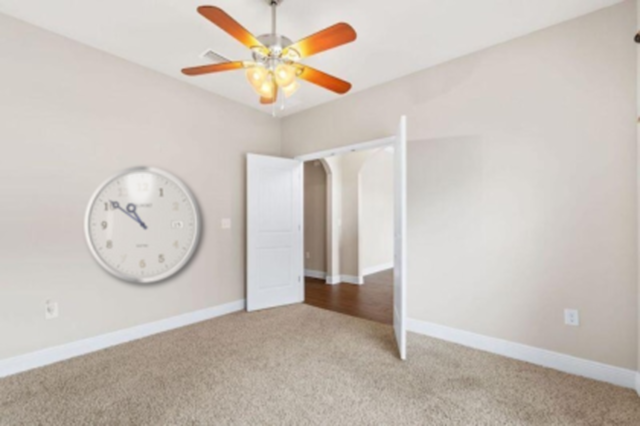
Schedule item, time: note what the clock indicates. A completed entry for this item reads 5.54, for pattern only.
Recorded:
10.51
